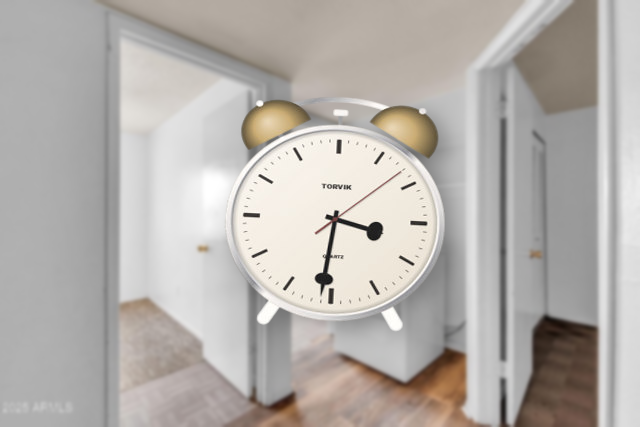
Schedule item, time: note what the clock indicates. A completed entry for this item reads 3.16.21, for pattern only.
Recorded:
3.31.08
